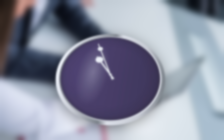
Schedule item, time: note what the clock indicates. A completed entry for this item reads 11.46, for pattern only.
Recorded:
10.57
